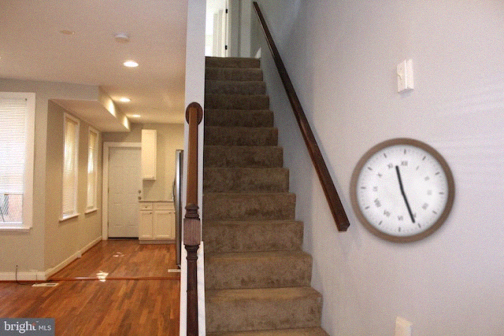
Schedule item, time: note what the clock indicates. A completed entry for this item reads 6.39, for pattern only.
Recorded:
11.26
